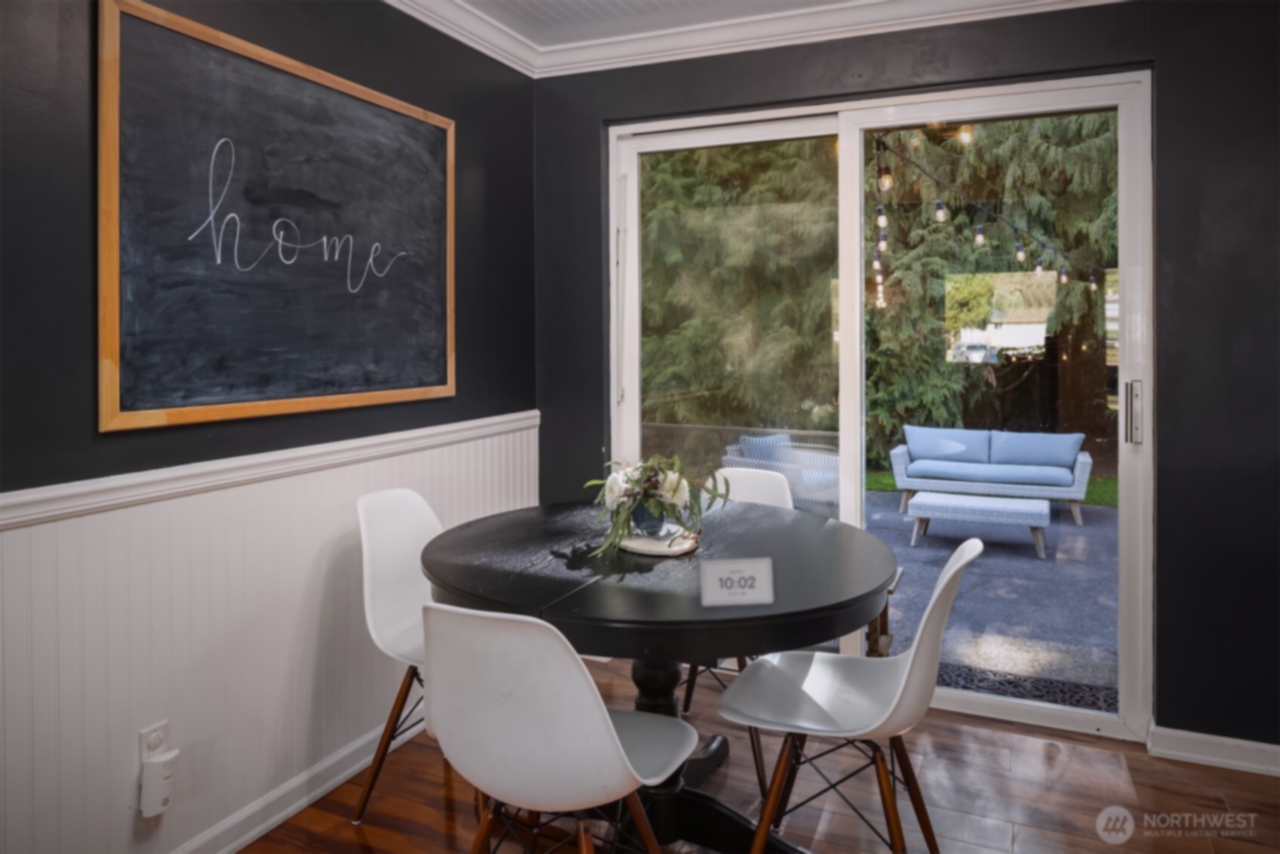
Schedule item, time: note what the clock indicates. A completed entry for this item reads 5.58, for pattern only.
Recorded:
10.02
